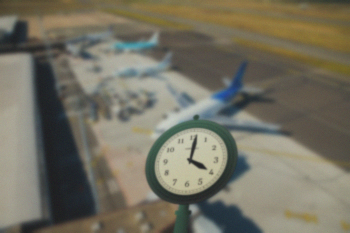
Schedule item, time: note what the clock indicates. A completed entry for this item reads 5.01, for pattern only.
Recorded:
4.01
